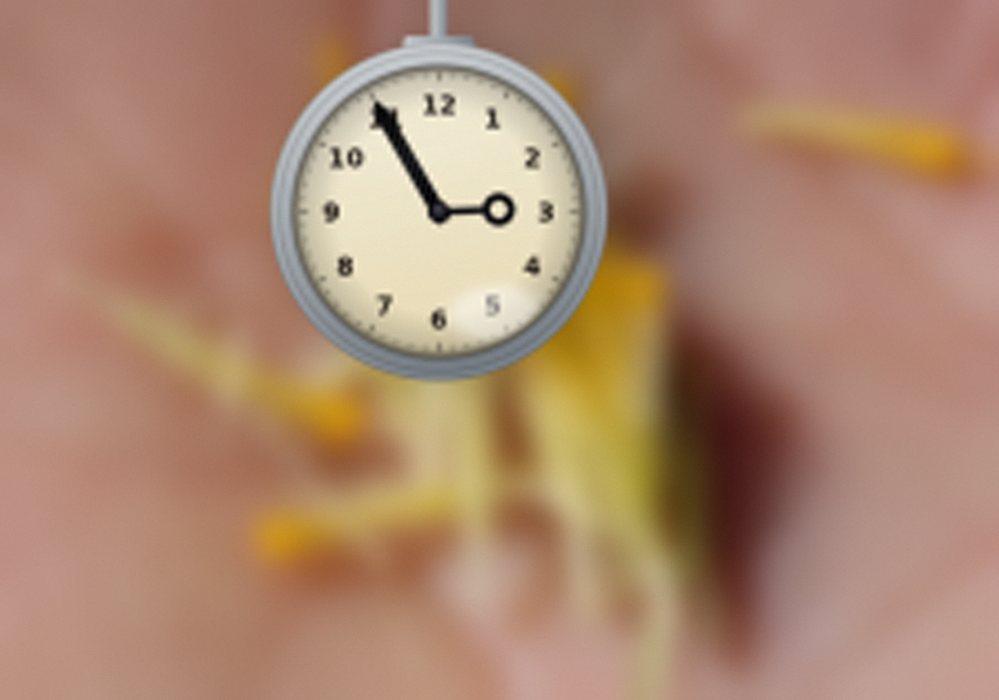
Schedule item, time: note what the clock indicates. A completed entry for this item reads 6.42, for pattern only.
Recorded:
2.55
